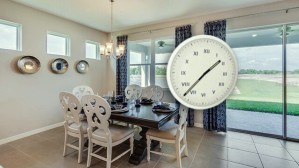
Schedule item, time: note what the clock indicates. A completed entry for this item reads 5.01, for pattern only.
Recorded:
1.37
